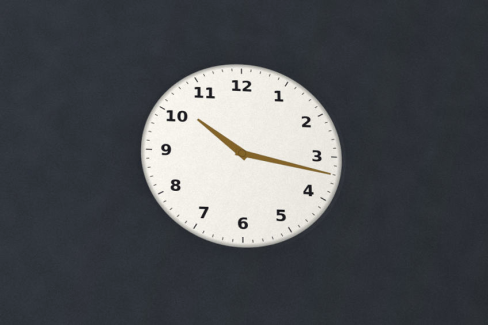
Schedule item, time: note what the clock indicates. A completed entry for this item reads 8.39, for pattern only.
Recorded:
10.17
